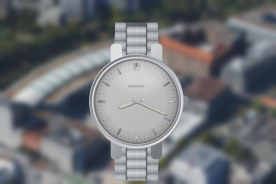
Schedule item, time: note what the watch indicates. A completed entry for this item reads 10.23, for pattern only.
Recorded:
8.19
